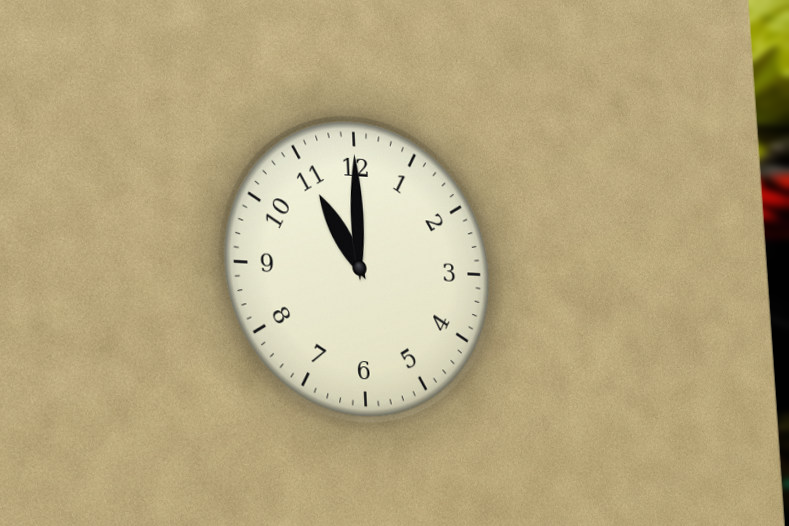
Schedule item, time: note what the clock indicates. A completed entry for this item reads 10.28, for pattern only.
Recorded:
11.00
